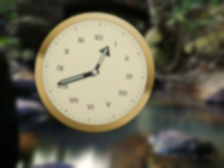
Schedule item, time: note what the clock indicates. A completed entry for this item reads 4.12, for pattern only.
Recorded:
12.41
